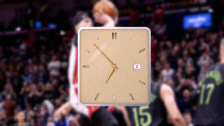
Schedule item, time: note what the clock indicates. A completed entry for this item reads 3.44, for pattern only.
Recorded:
6.53
